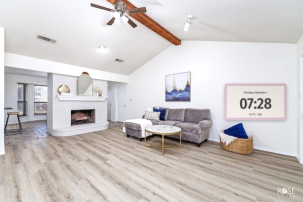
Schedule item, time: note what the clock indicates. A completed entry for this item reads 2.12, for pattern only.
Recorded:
7.28
